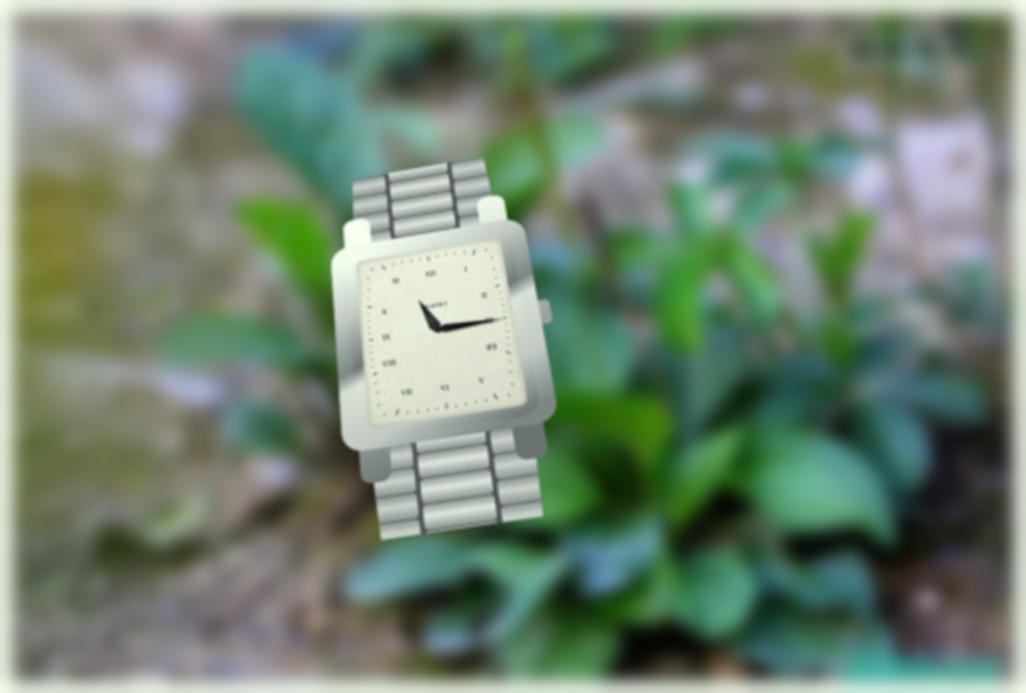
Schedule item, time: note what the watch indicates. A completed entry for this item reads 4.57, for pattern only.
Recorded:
11.15
